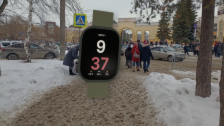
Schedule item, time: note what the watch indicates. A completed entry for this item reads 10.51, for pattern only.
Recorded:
9.37
